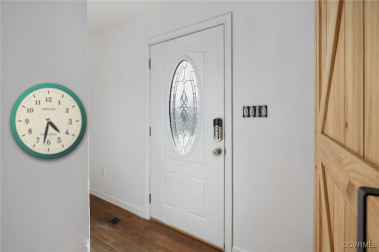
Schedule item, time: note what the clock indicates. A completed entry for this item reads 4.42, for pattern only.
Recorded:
4.32
